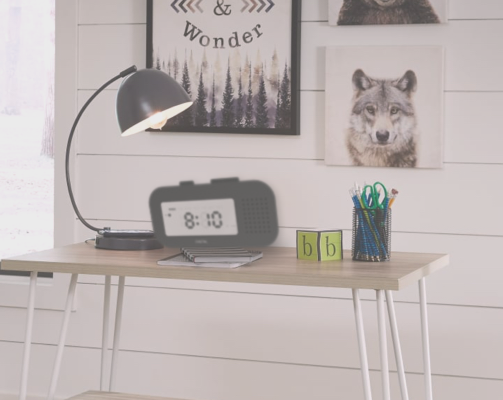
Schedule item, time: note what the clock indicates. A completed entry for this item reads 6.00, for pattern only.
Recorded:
8.10
